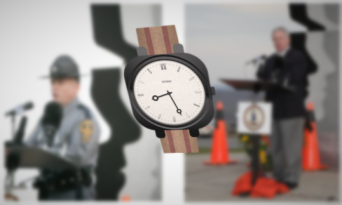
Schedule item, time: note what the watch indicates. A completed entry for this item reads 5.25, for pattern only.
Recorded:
8.27
